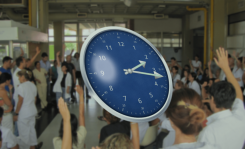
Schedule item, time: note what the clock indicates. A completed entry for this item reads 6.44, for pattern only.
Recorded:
2.17
